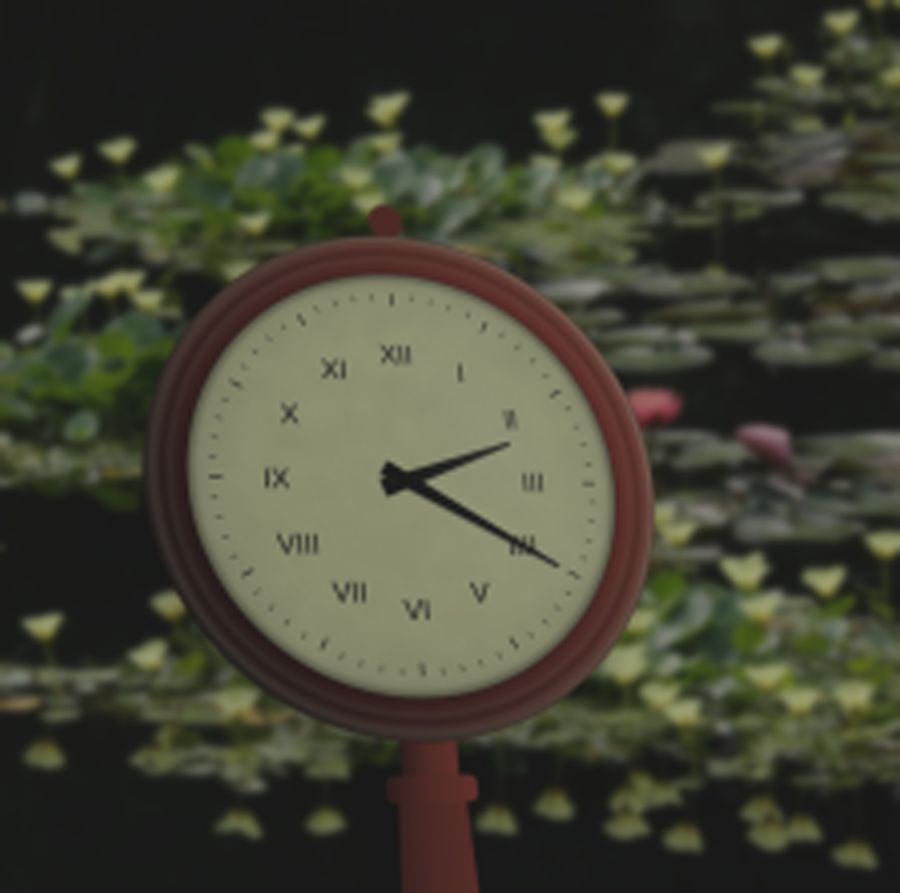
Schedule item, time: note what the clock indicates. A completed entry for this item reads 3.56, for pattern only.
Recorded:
2.20
